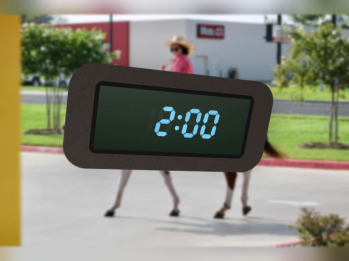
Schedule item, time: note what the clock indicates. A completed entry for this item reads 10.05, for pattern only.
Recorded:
2.00
